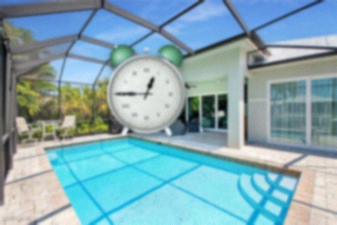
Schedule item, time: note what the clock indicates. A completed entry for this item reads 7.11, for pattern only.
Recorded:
12.45
